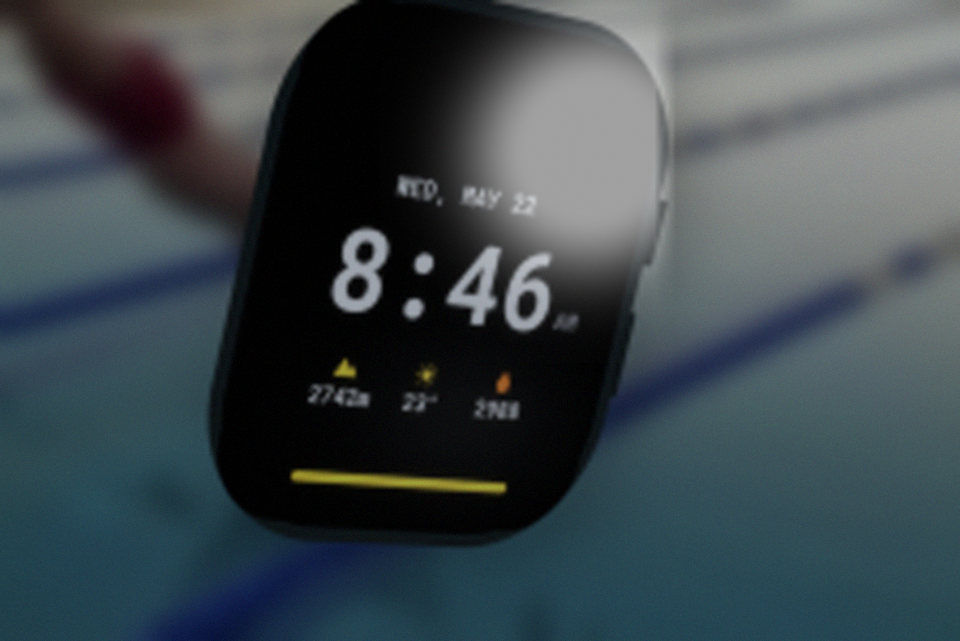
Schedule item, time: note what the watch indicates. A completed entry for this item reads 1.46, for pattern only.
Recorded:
8.46
